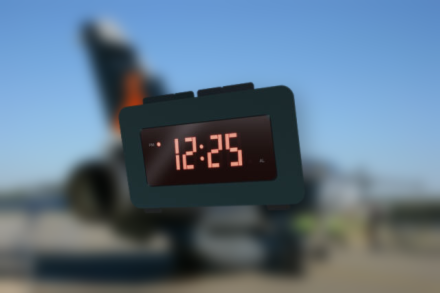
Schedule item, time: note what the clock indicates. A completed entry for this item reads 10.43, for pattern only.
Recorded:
12.25
